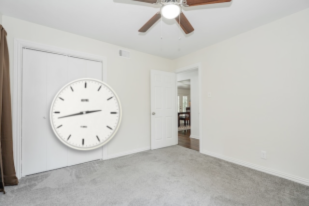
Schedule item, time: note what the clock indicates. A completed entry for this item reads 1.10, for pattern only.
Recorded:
2.43
